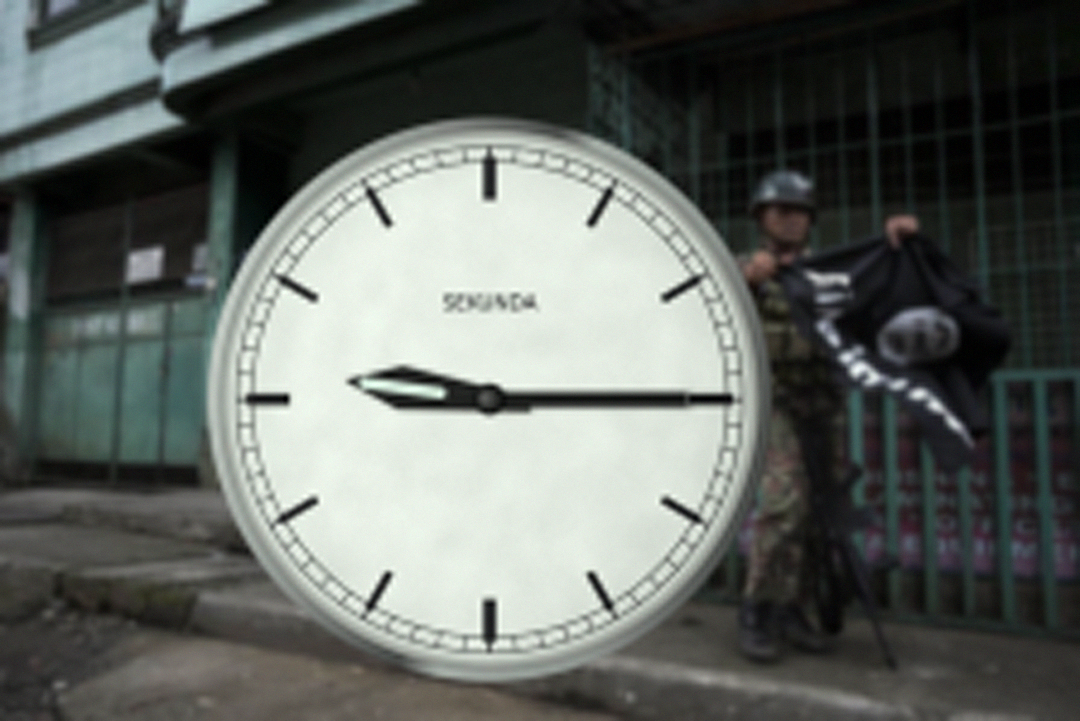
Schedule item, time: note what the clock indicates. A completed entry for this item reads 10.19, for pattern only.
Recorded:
9.15
